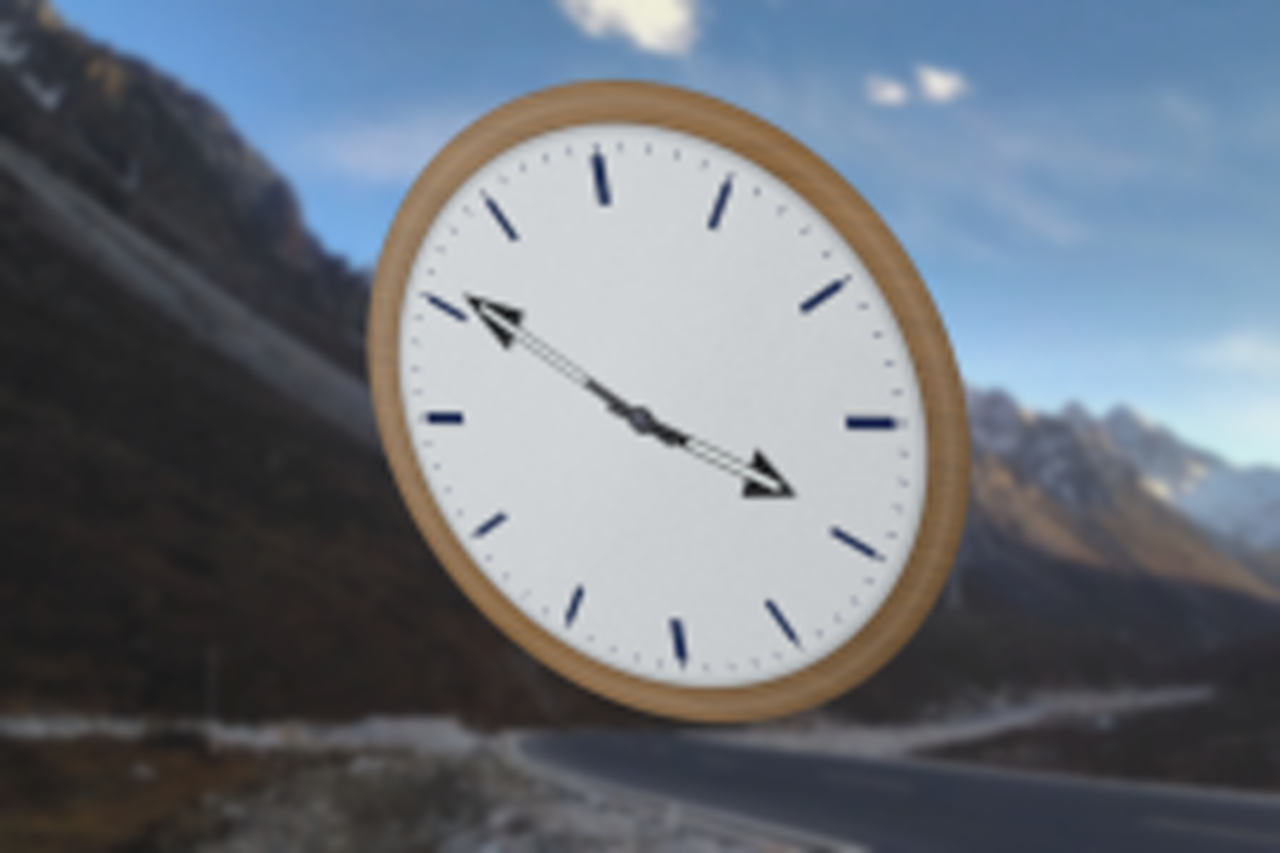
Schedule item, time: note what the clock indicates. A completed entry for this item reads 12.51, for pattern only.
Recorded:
3.51
